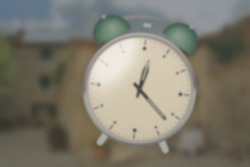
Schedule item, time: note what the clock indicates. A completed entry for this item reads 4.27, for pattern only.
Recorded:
12.22
